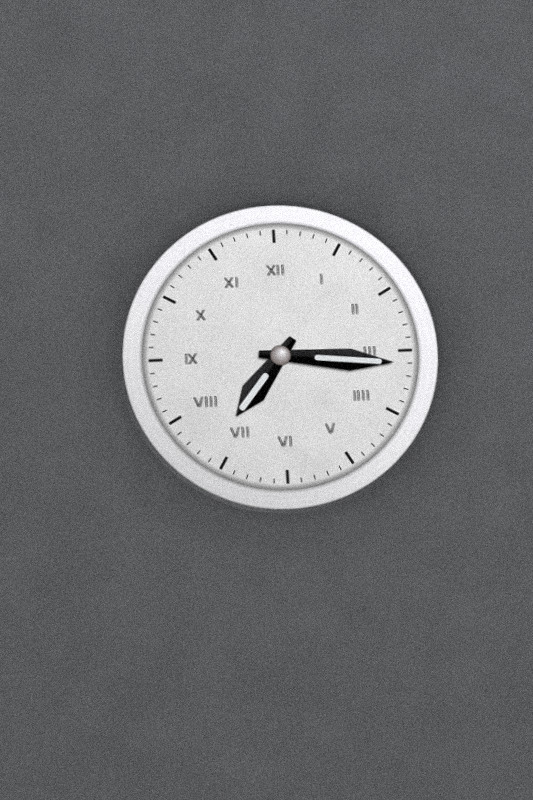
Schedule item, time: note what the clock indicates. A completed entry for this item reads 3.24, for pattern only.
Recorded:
7.16
